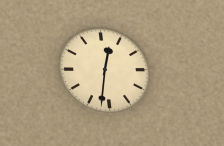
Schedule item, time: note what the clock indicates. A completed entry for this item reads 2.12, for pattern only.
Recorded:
12.32
